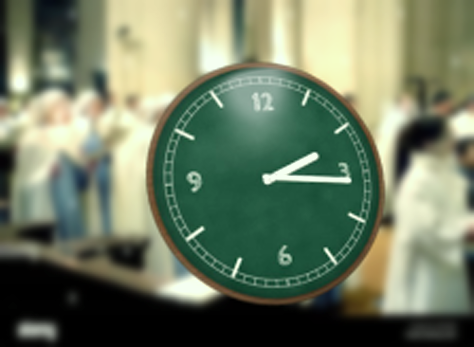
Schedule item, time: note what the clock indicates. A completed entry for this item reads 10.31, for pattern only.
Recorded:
2.16
